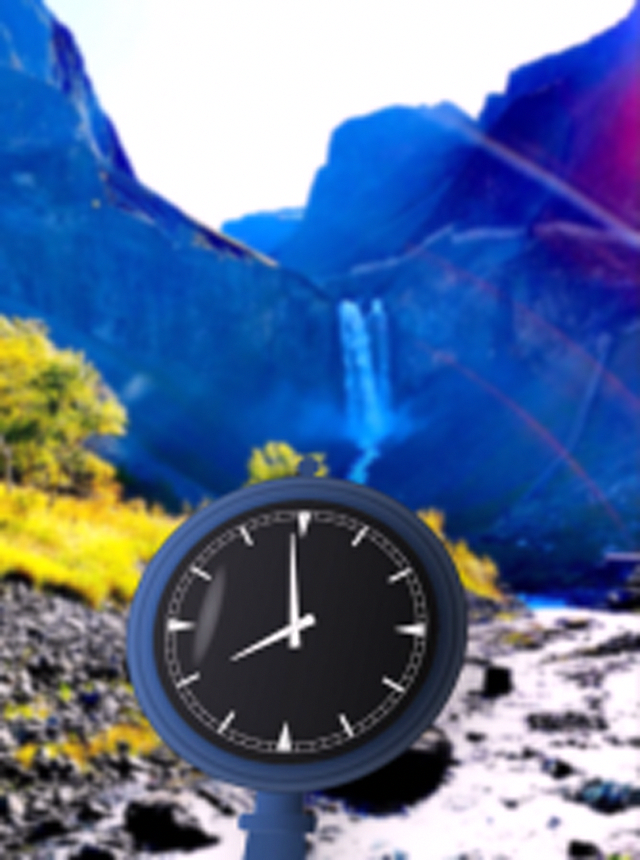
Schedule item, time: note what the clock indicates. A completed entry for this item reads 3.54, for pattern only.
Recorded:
7.59
